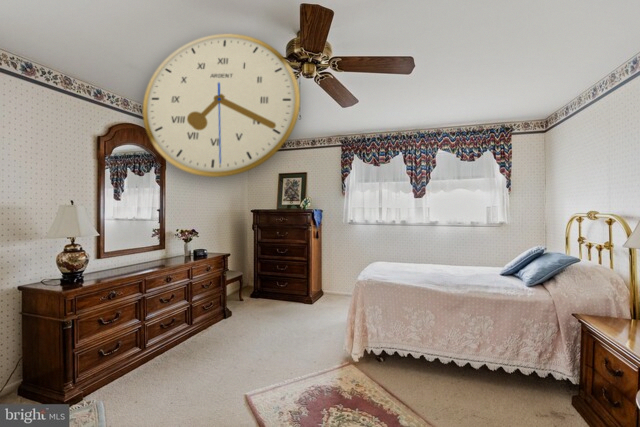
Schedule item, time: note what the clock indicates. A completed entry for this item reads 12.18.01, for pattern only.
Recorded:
7.19.29
